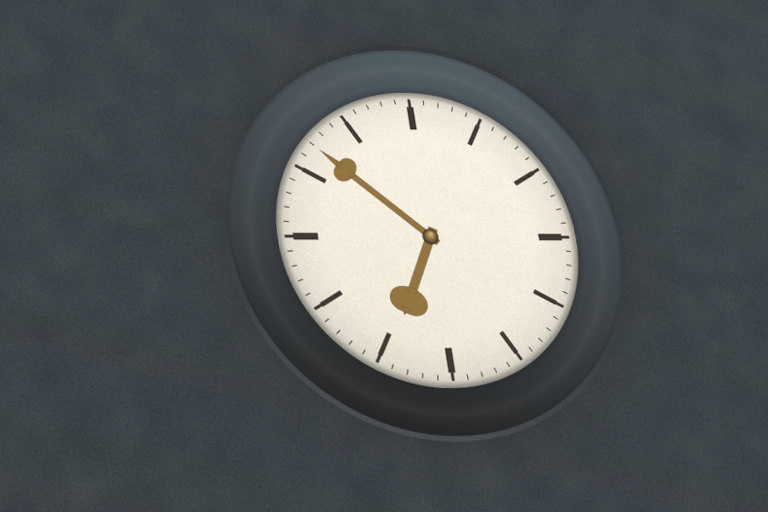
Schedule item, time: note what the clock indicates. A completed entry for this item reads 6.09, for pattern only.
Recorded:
6.52
